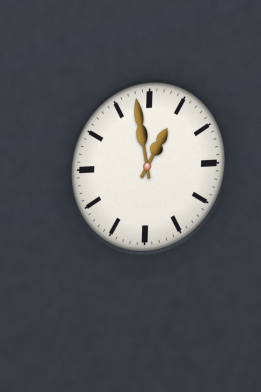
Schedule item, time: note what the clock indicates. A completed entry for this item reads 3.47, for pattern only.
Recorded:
12.58
